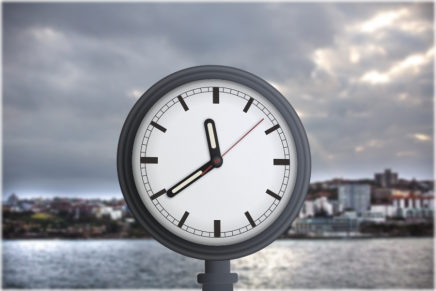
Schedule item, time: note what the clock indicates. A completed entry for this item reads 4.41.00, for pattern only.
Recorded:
11.39.08
